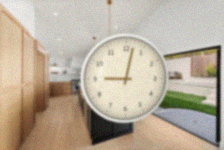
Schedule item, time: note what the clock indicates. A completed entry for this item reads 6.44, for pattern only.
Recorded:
9.02
